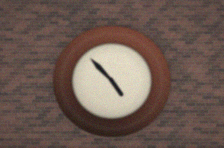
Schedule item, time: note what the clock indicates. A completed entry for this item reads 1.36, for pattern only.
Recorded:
4.53
